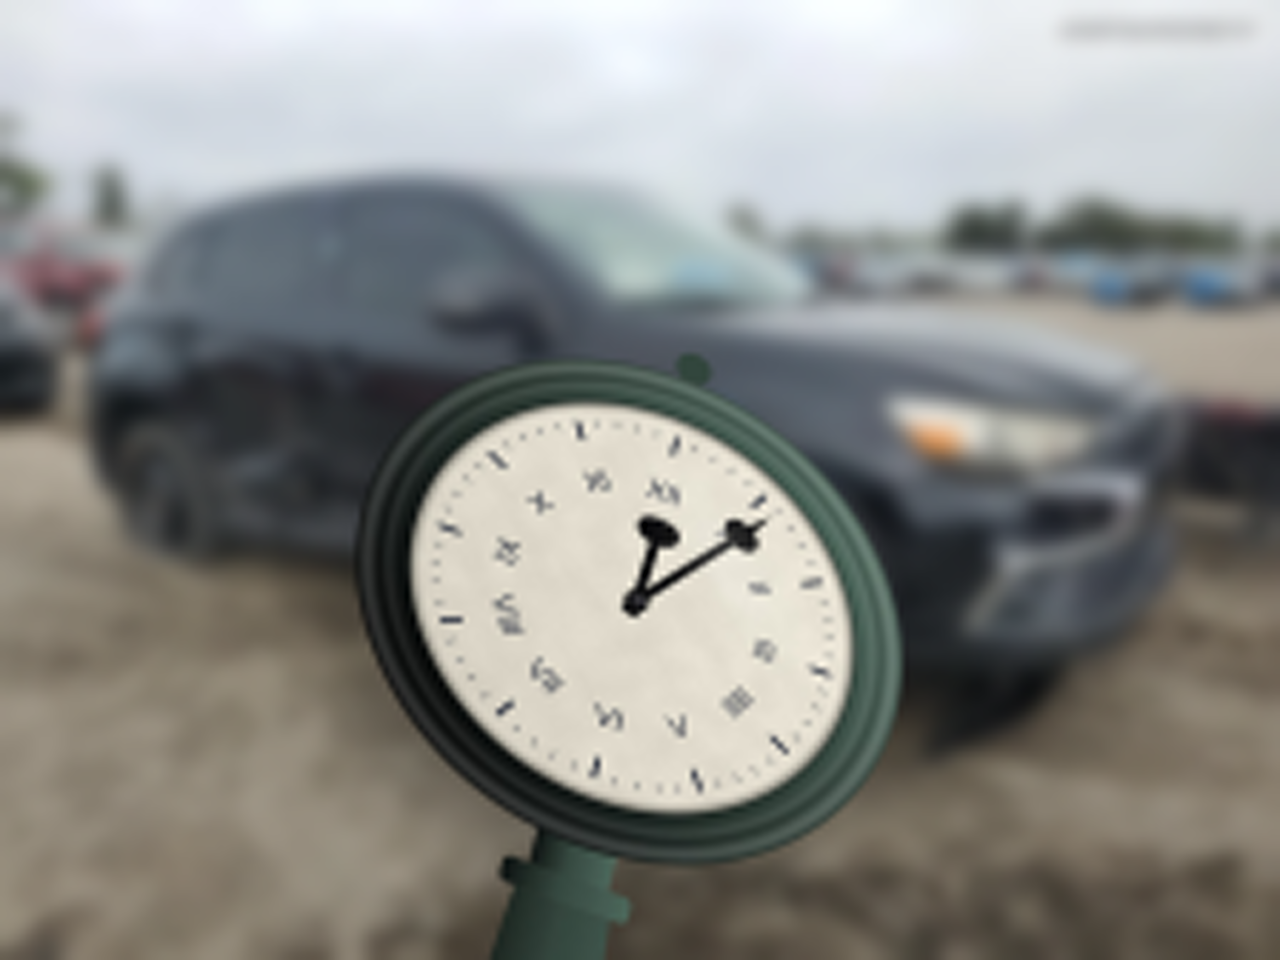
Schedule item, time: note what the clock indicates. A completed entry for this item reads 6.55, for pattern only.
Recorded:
12.06
